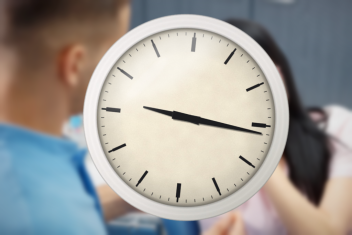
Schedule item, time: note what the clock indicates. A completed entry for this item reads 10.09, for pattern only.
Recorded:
9.16
